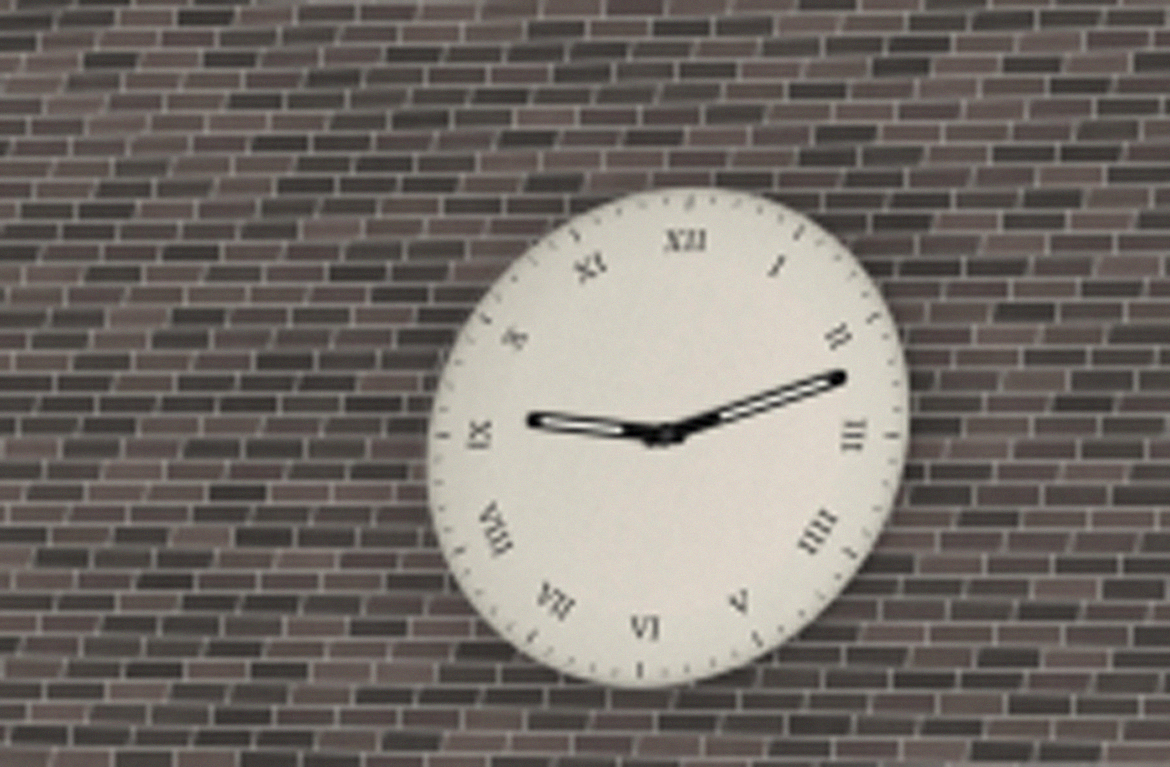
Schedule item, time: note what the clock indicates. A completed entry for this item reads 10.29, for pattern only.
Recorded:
9.12
